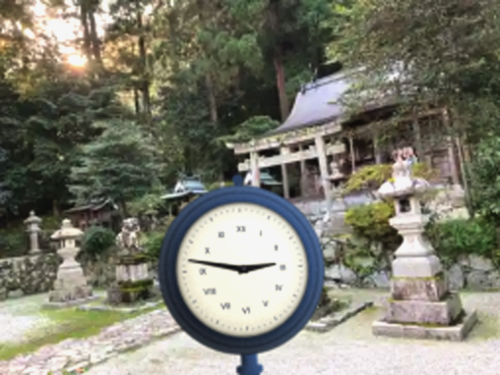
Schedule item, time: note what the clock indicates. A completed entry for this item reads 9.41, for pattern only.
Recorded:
2.47
